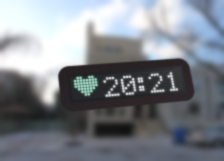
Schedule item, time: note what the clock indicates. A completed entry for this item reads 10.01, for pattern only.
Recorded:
20.21
